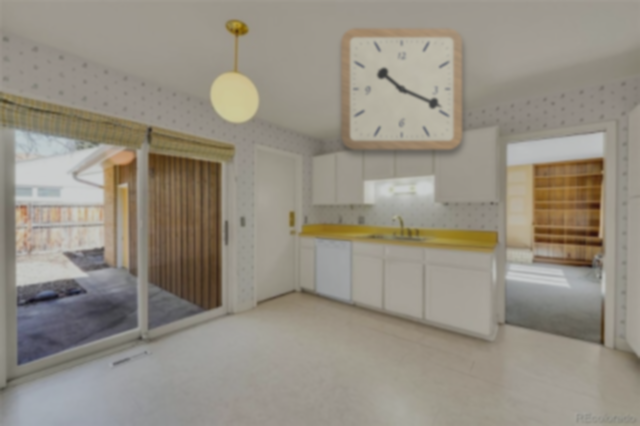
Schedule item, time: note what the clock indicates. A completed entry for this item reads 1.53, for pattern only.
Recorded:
10.19
